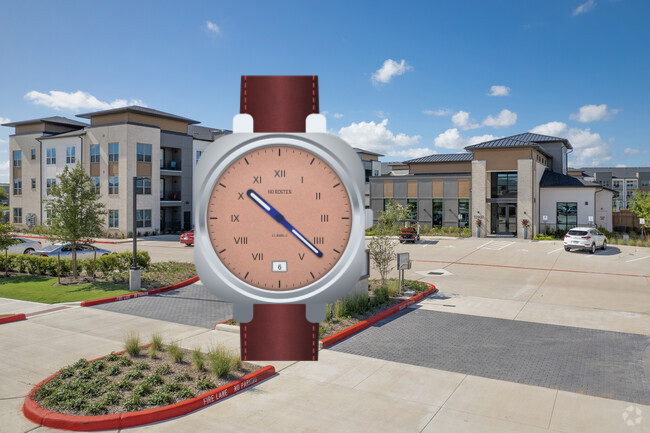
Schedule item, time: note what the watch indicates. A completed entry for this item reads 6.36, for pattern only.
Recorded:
10.22
